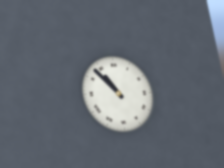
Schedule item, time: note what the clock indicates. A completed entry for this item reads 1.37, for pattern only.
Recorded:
10.53
